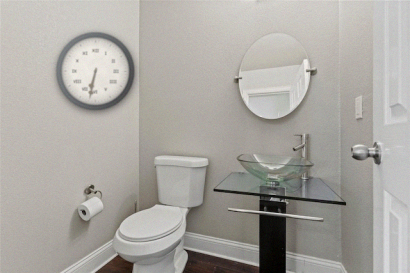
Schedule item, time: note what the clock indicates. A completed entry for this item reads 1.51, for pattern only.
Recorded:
6.32
